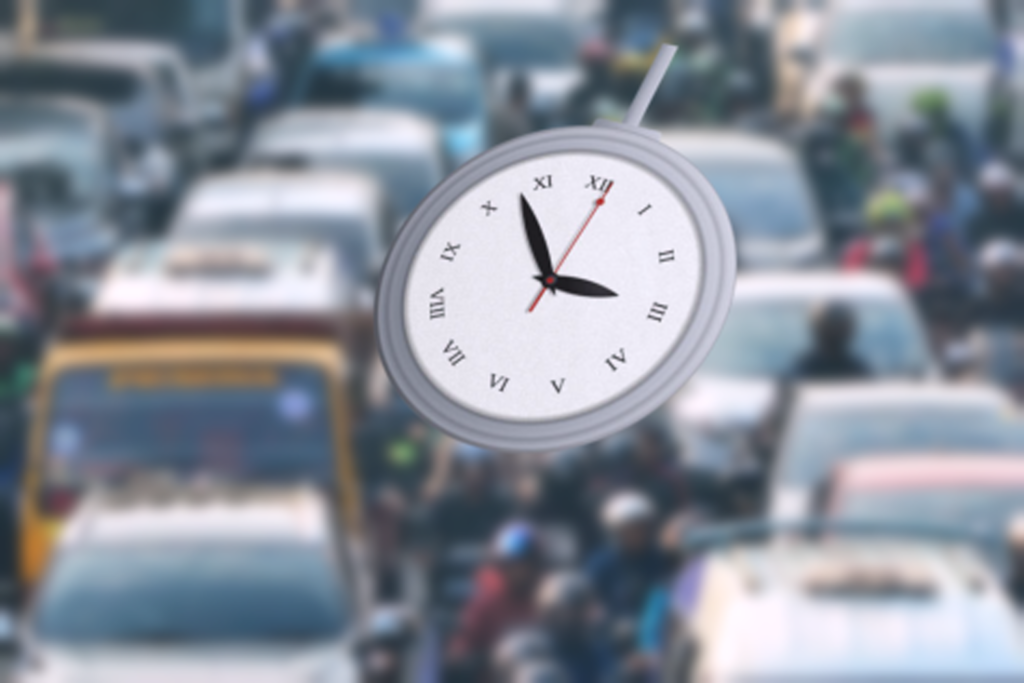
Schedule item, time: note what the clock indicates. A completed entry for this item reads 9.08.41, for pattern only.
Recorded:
2.53.01
